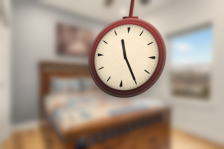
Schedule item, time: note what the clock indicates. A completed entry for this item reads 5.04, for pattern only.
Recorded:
11.25
